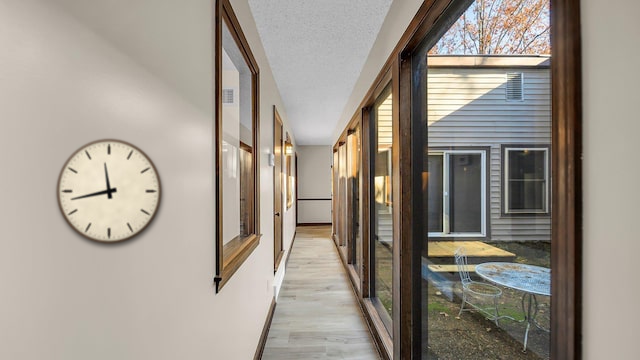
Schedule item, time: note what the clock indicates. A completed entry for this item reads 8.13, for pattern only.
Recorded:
11.43
